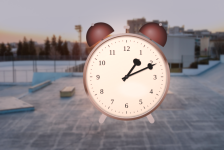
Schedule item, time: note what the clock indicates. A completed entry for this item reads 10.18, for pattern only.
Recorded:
1.11
